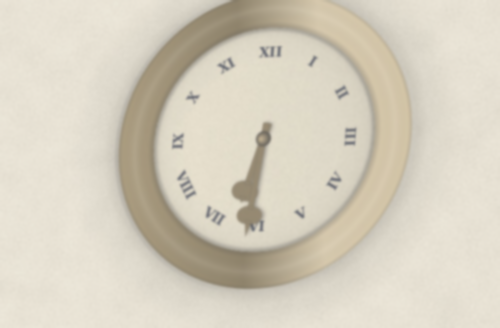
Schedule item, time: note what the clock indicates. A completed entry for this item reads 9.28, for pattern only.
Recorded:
6.31
